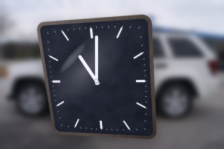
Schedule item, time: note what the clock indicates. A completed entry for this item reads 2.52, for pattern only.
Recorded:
11.01
